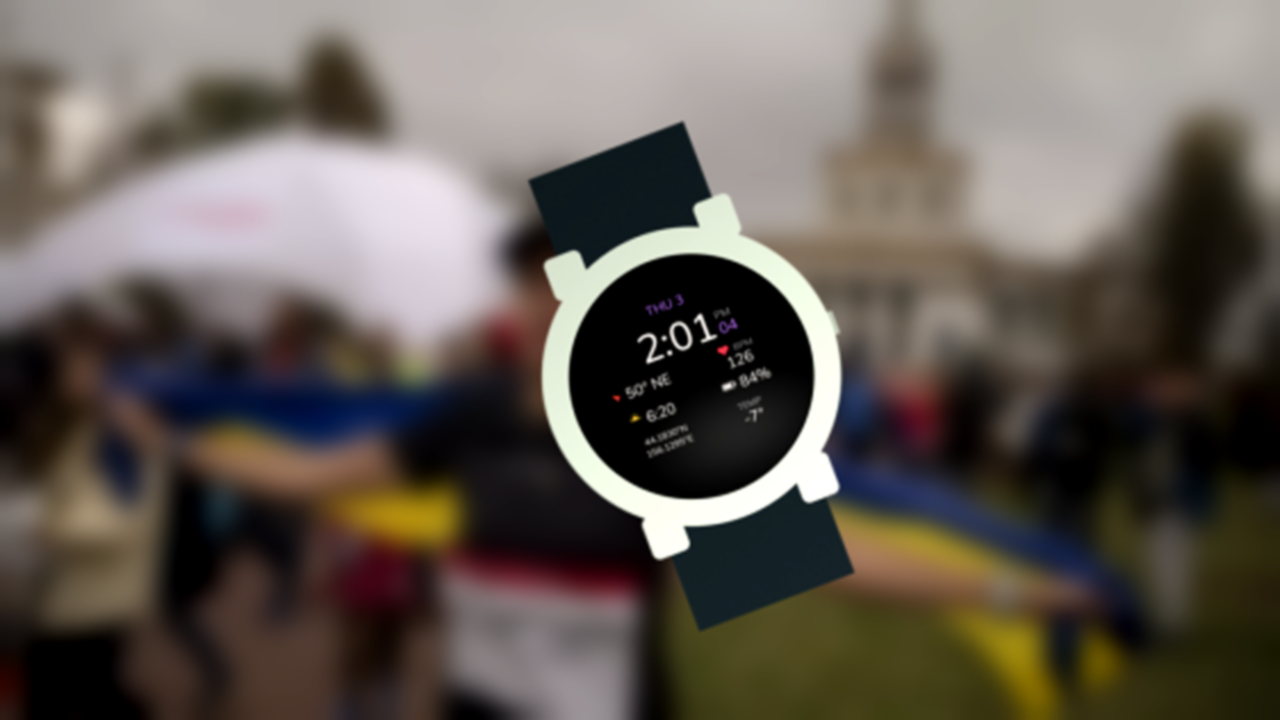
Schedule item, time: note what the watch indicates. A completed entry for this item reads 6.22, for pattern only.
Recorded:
2.01
